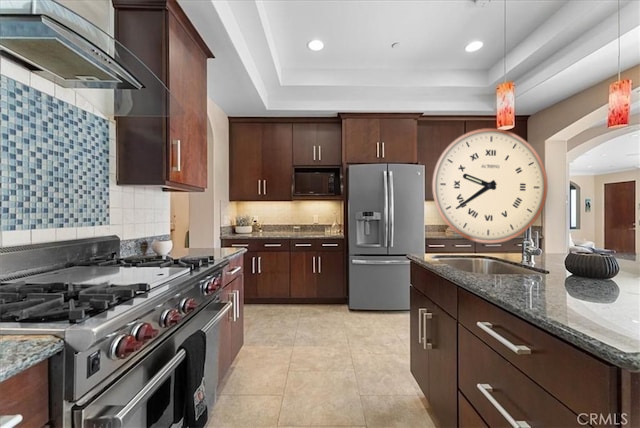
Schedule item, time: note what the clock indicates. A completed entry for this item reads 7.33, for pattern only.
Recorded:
9.39
